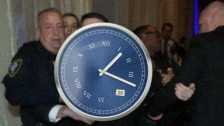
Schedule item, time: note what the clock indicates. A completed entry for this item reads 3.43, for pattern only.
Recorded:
1.18
